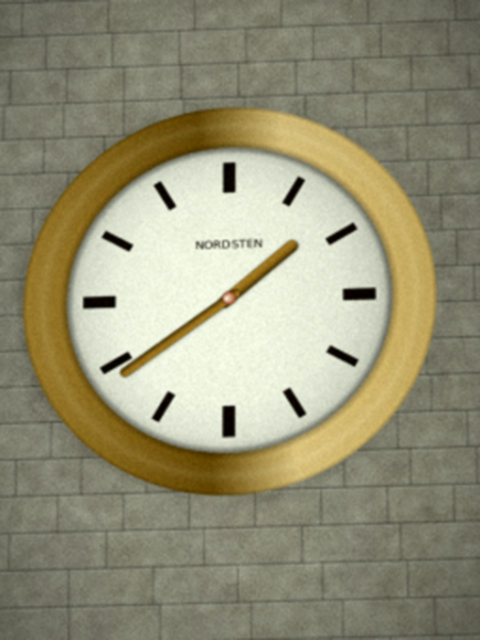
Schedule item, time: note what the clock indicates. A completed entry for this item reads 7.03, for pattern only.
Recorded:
1.39
